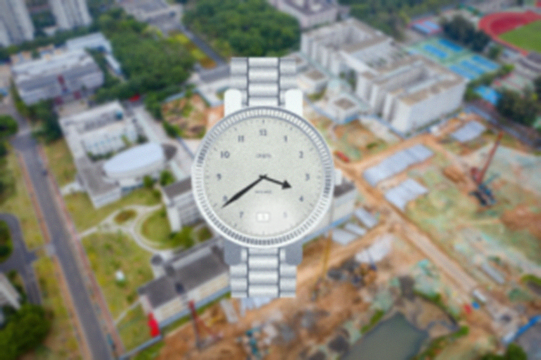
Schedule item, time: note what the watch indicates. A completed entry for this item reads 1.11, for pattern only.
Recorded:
3.39
